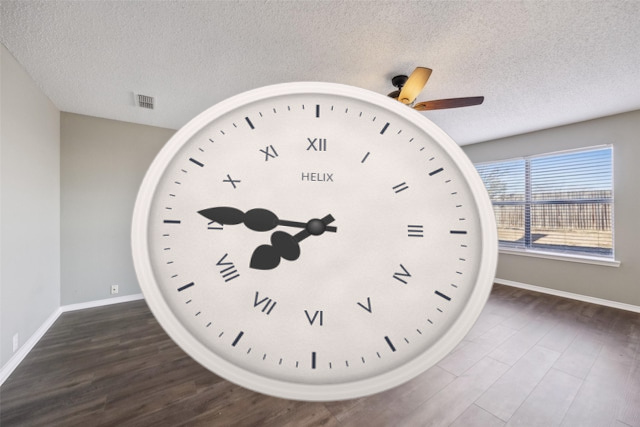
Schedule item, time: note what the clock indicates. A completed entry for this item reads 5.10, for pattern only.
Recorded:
7.46
